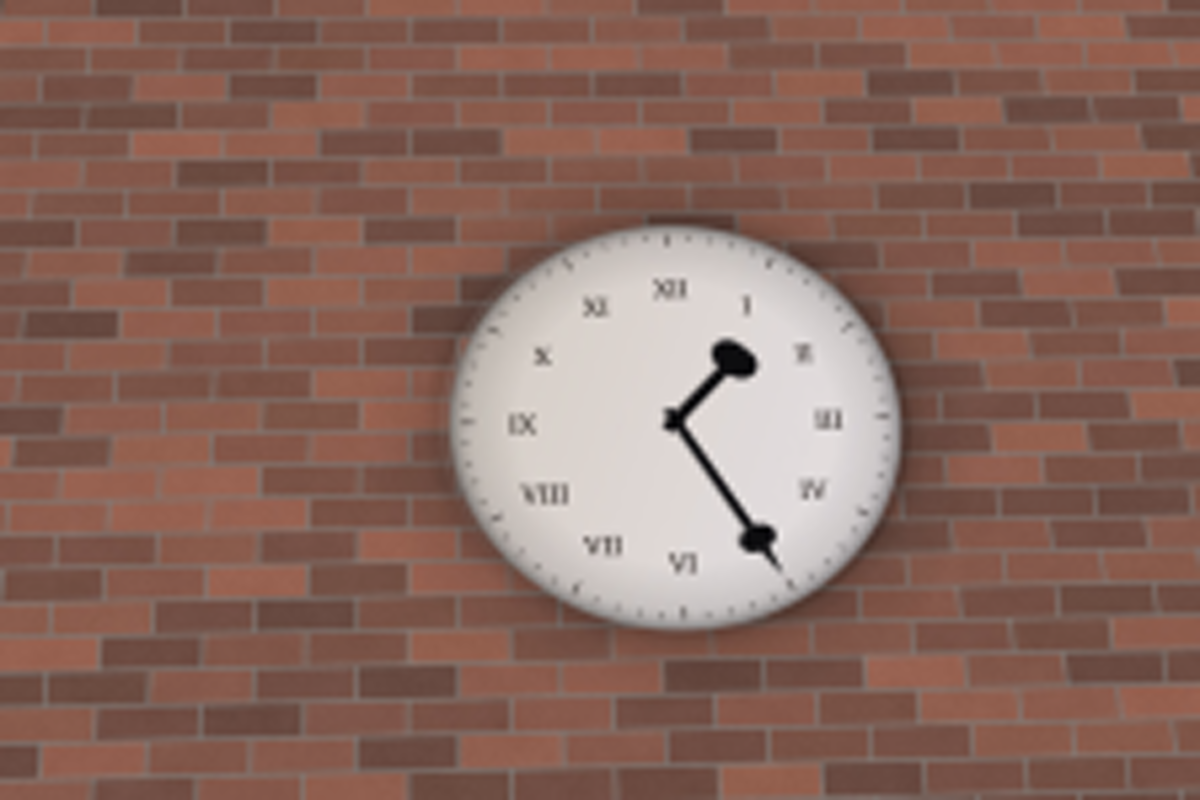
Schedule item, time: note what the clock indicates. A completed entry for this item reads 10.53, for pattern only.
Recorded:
1.25
